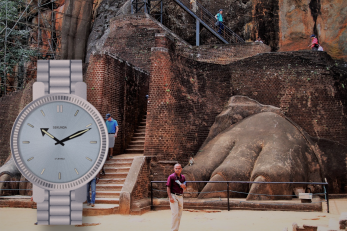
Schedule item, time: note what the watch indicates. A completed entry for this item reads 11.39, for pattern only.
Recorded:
10.11
